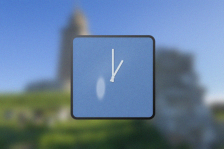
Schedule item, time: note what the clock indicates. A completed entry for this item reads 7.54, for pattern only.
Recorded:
1.00
